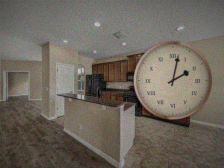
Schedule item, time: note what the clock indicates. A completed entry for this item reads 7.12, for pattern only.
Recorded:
2.02
